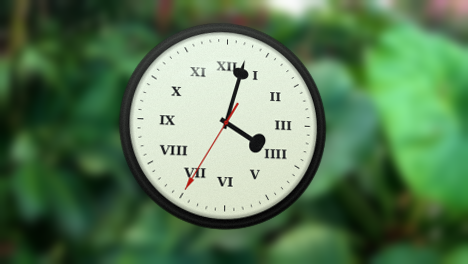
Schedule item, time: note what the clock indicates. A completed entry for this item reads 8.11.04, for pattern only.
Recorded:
4.02.35
